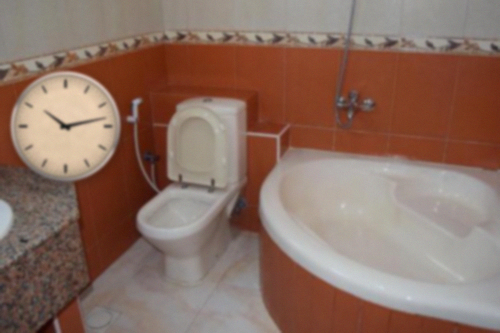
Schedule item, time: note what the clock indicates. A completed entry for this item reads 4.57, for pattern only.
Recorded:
10.13
